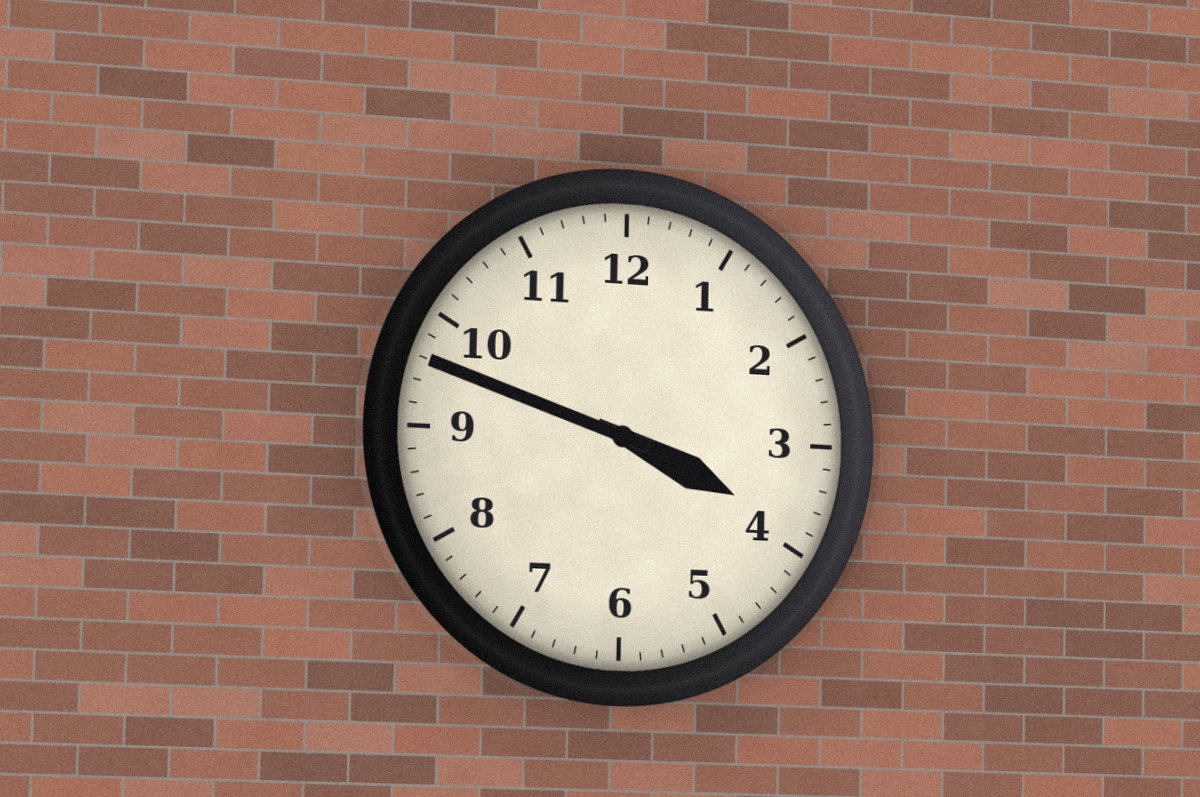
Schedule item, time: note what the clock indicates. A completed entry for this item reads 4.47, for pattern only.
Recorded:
3.48
